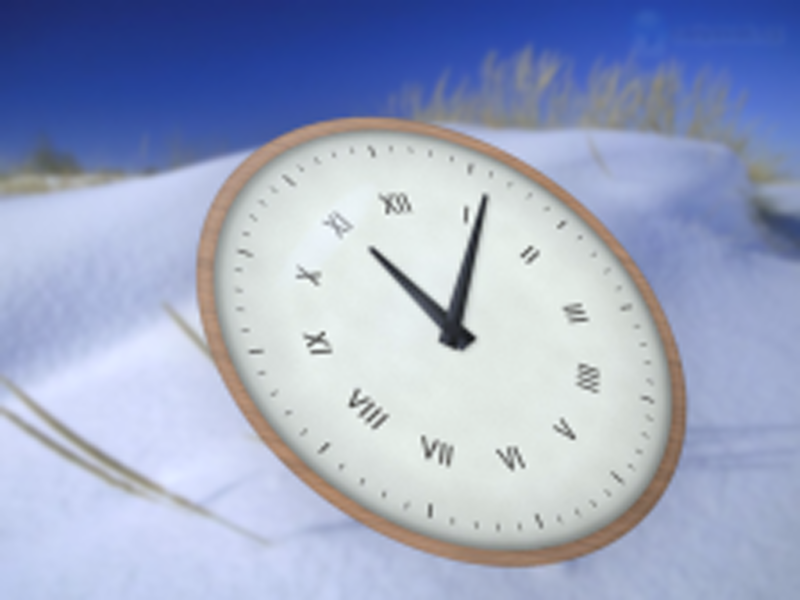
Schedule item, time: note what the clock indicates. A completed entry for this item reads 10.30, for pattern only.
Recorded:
11.06
